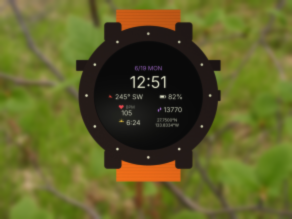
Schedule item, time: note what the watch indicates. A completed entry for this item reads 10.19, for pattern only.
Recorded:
12.51
